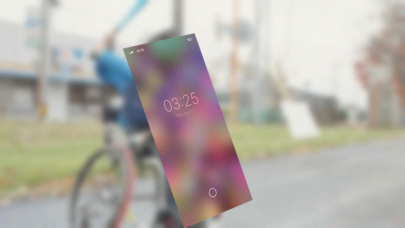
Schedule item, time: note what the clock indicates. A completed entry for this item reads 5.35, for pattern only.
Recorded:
3.25
